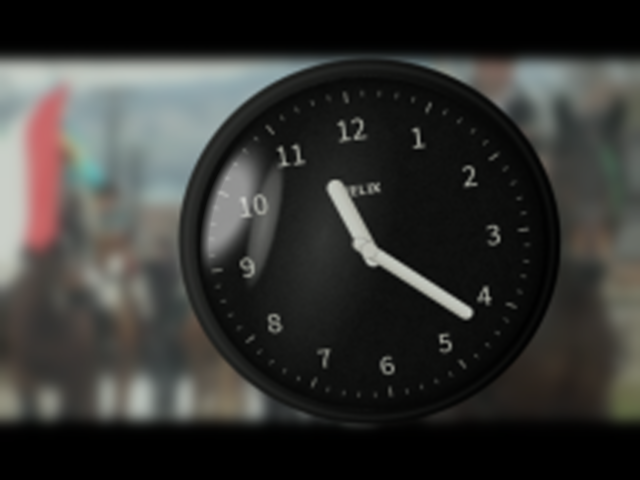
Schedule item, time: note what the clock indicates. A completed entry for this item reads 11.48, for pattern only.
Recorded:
11.22
